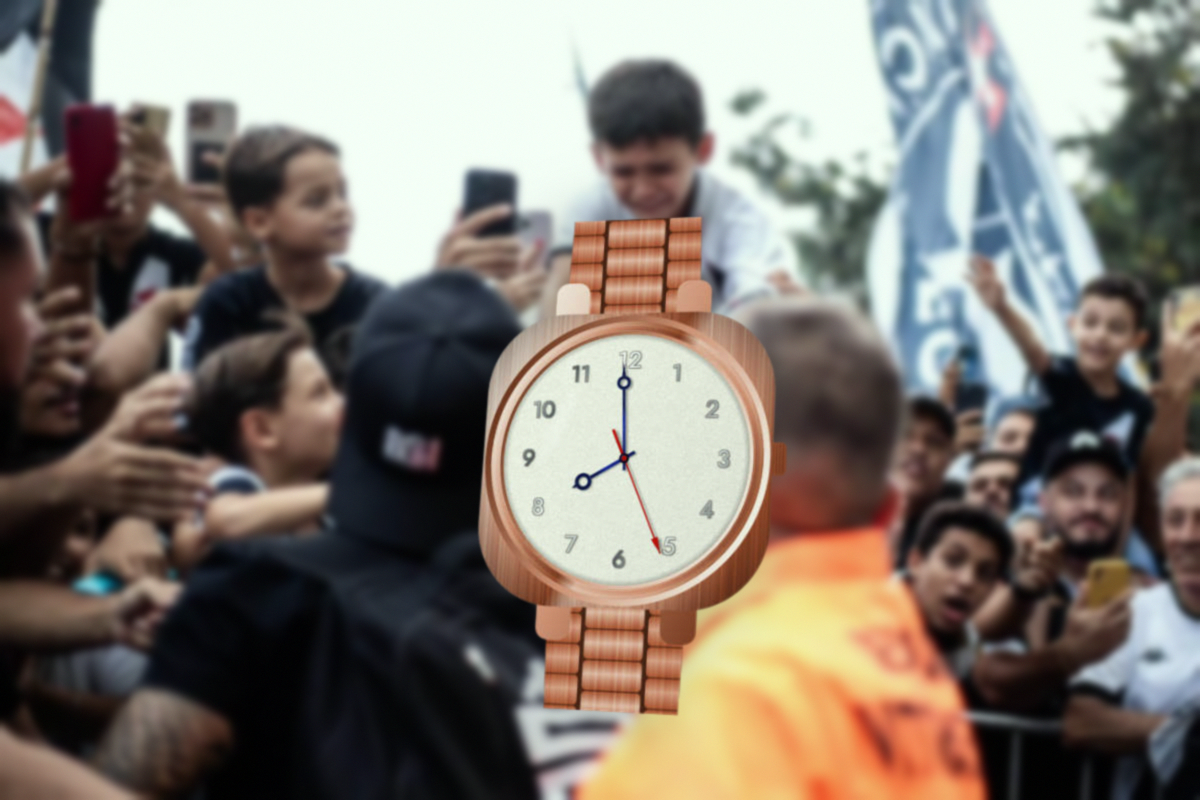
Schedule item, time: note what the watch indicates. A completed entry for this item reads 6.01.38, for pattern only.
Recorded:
7.59.26
